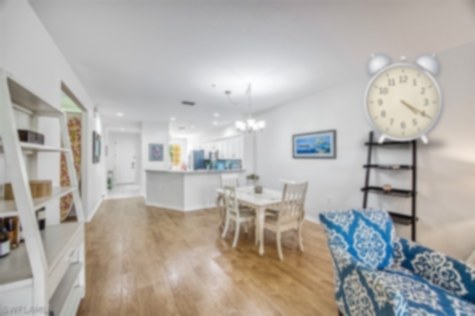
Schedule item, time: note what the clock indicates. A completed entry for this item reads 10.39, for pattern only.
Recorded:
4.20
